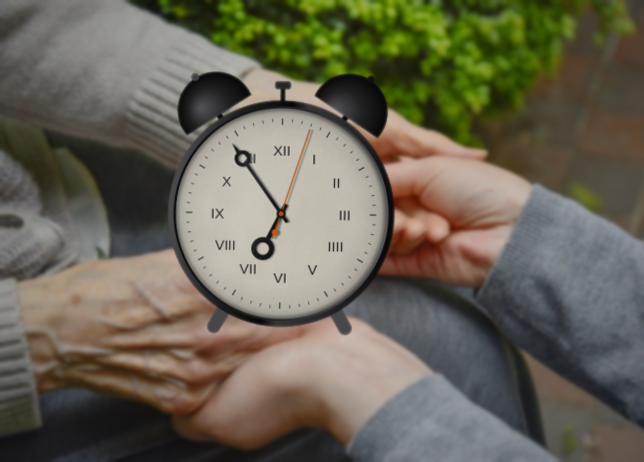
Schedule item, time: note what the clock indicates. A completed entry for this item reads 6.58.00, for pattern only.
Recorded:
6.54.03
